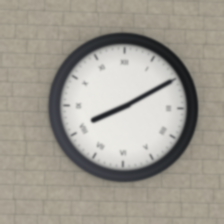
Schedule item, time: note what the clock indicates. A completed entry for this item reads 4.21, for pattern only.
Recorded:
8.10
